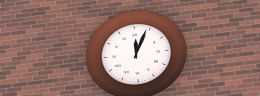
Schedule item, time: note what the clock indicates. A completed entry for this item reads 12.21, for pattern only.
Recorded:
12.04
